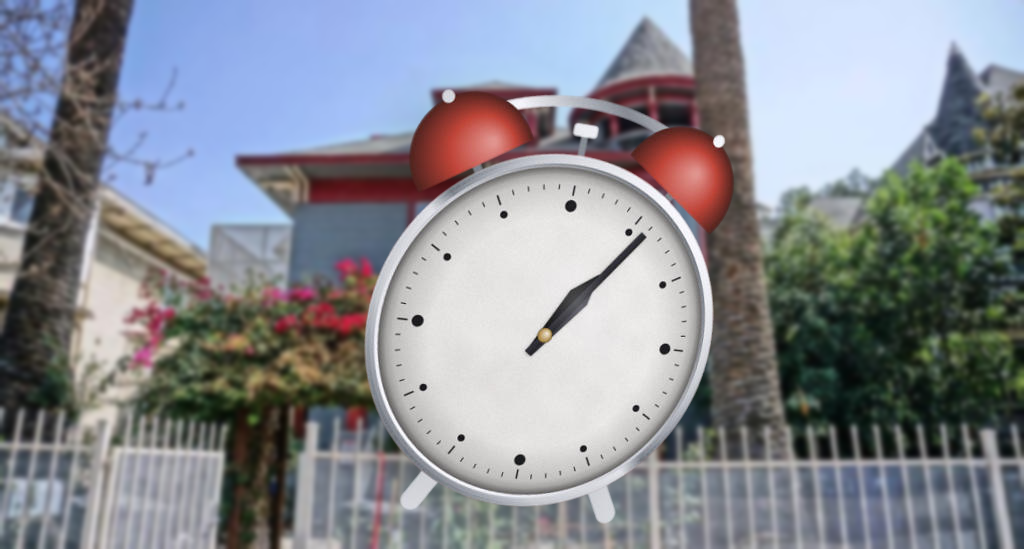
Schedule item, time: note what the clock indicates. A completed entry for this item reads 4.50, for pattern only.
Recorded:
1.06
